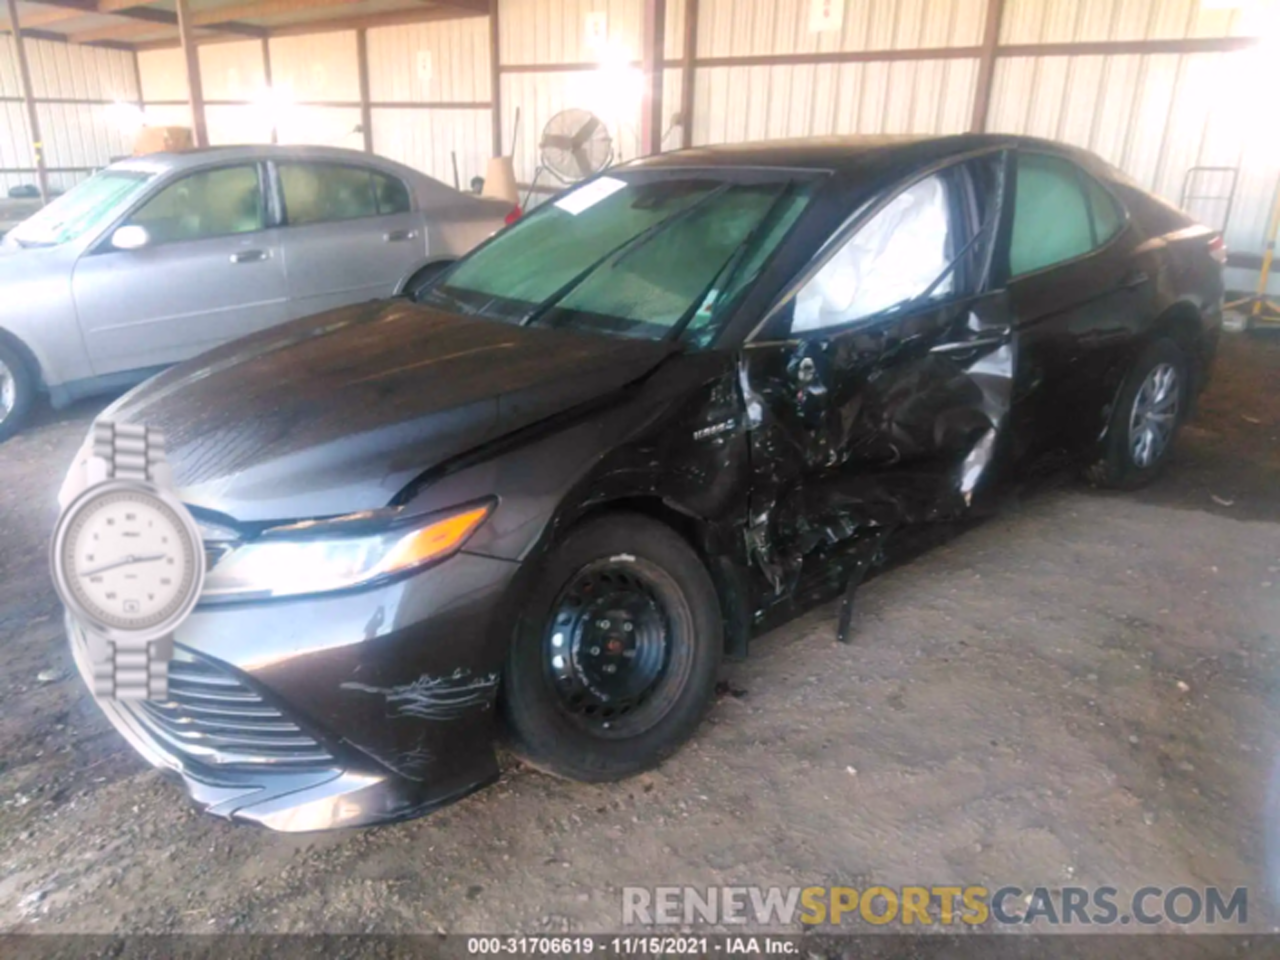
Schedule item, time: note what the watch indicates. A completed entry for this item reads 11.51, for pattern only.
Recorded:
2.42
